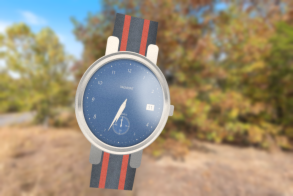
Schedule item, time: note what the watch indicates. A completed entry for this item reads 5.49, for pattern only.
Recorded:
6.34
